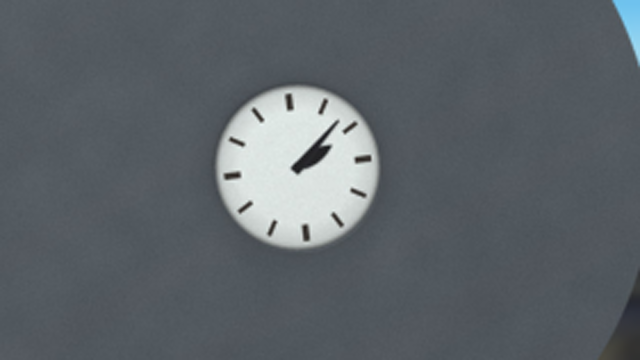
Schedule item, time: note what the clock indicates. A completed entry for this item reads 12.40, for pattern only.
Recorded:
2.08
